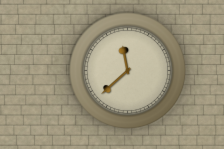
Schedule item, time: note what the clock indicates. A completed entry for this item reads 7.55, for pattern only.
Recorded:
11.38
